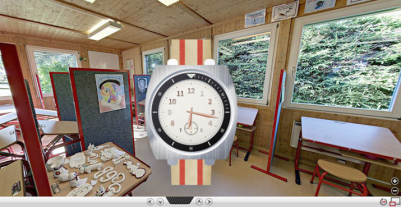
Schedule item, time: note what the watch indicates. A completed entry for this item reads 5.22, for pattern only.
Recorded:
6.17
